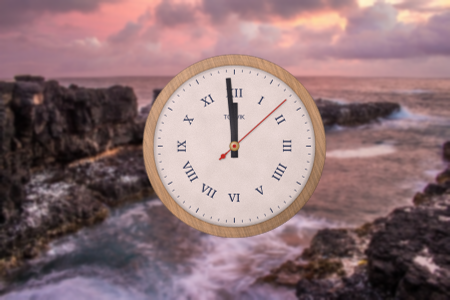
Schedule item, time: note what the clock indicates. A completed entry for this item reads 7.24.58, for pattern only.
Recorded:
11.59.08
